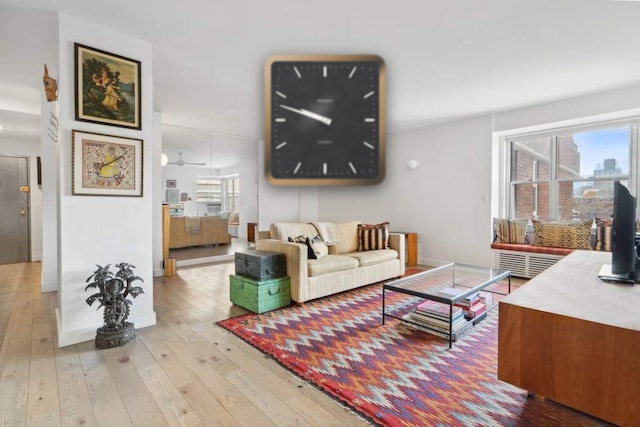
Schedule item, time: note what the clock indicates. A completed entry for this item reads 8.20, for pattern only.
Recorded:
9.48
